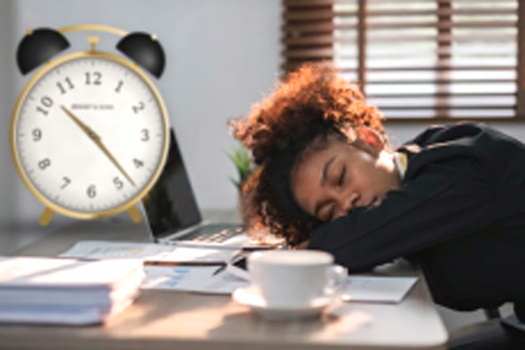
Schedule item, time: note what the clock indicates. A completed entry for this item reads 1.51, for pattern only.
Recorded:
10.23
